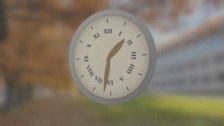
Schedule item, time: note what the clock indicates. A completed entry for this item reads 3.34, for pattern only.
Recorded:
1.32
